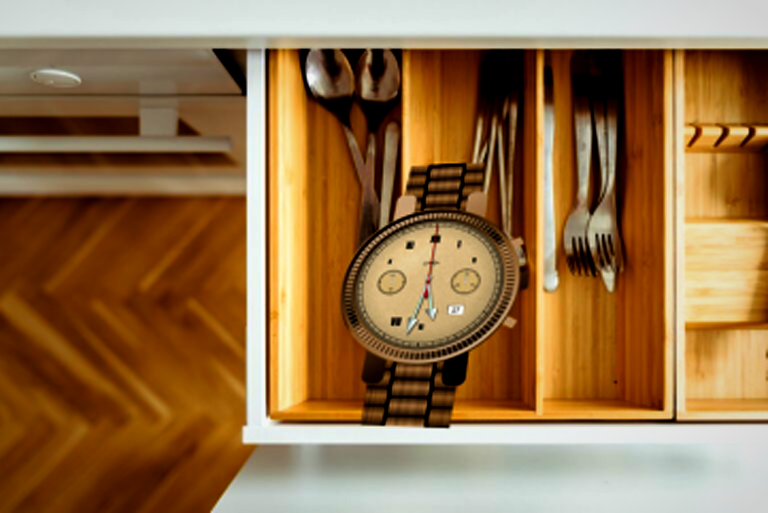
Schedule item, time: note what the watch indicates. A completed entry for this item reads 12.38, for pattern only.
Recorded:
5.32
